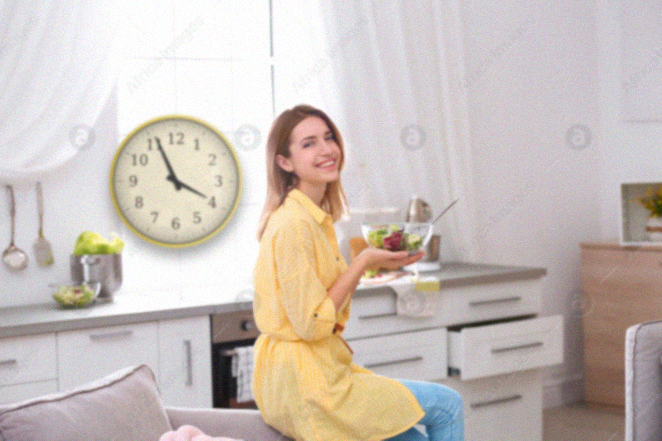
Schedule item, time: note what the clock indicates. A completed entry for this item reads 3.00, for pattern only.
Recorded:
3.56
